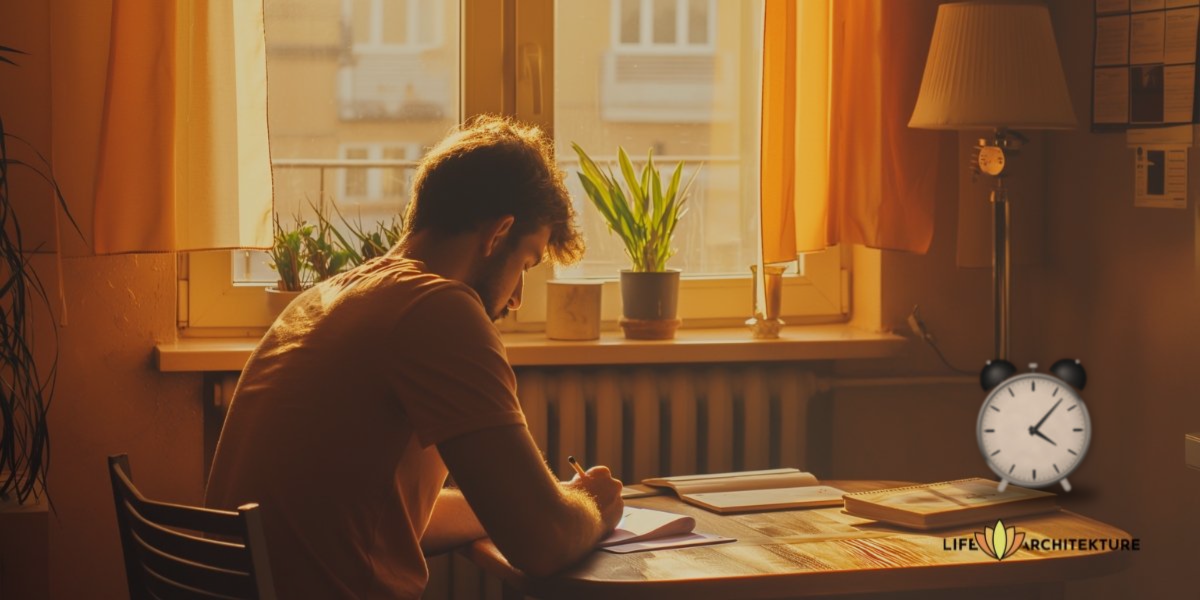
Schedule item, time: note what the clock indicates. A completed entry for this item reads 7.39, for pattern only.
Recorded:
4.07
